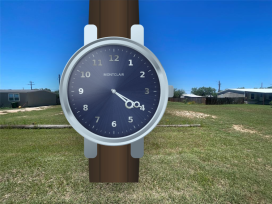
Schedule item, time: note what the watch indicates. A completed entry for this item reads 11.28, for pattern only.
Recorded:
4.20
